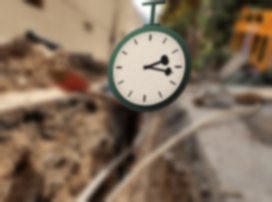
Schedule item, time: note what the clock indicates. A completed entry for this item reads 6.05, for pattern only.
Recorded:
2.17
